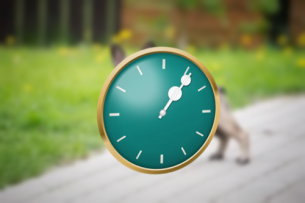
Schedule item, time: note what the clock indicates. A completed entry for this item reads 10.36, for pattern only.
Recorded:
1.06
